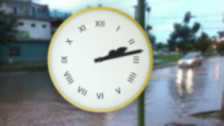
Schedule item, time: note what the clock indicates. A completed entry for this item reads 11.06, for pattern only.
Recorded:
2.13
